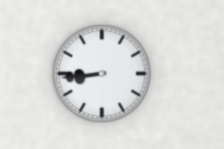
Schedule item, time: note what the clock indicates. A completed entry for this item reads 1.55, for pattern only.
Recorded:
8.44
